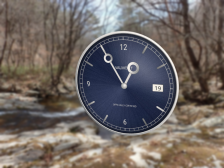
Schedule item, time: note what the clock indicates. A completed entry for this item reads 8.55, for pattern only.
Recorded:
12.55
